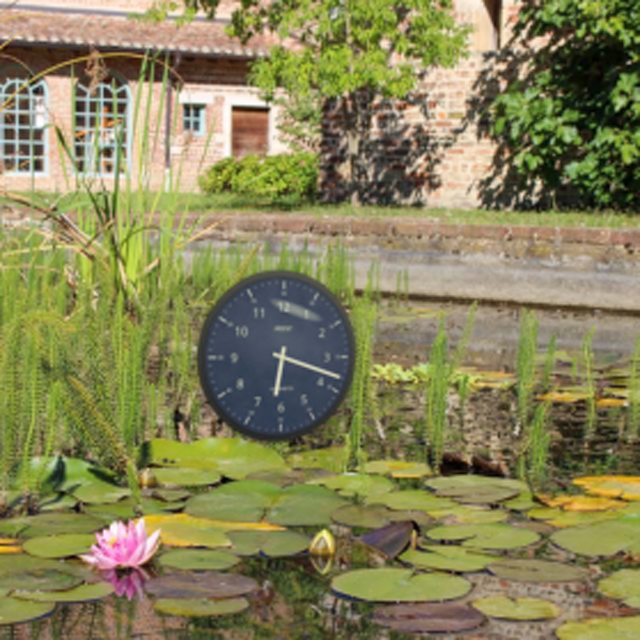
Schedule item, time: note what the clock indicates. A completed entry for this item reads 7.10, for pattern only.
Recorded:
6.18
